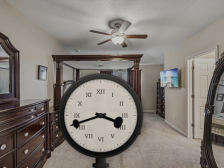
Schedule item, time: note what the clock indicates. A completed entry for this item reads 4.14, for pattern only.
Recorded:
3.42
